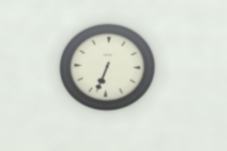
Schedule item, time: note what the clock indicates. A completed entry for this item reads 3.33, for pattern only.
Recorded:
6.33
